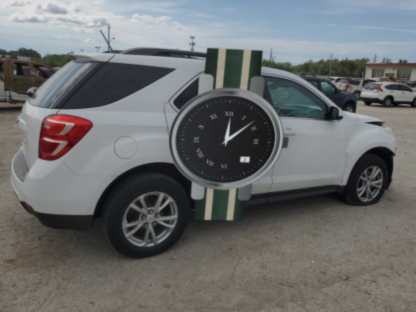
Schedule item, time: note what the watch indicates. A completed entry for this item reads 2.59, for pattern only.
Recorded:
12.08
